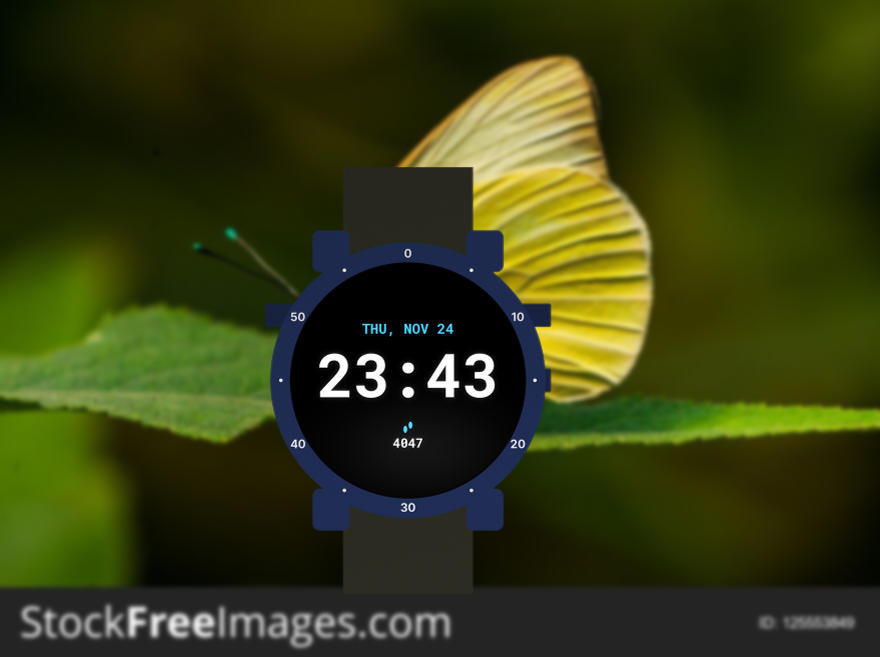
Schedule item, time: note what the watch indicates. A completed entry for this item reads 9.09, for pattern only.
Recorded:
23.43
